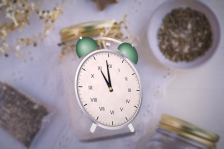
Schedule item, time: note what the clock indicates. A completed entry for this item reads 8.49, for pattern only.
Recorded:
10.59
